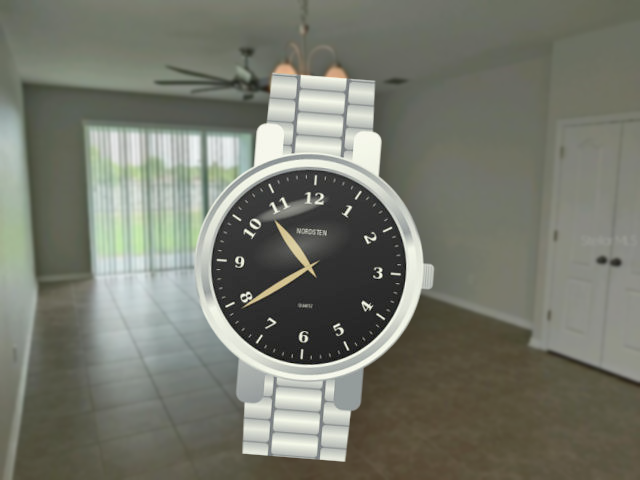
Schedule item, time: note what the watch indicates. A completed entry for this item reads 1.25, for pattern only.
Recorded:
10.39
